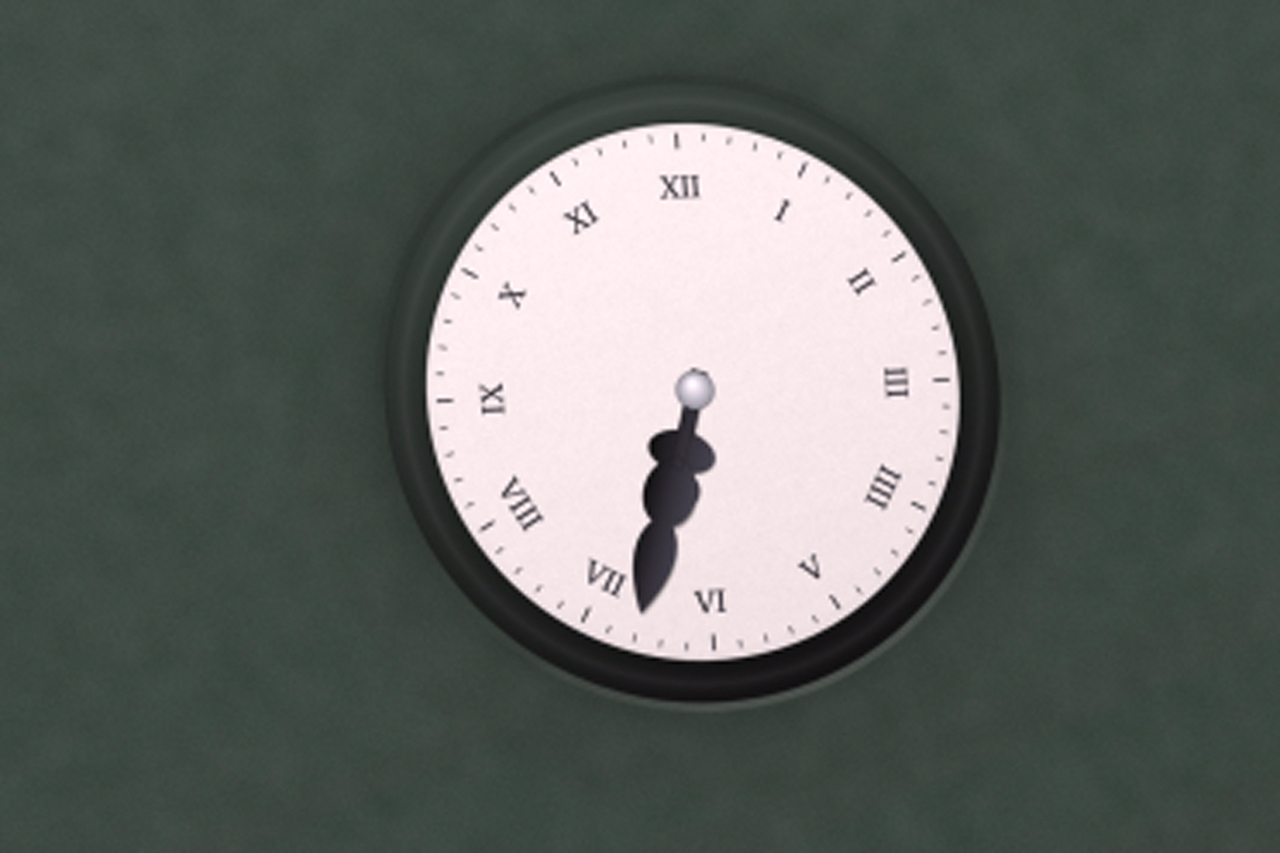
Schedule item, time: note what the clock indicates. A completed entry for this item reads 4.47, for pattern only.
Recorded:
6.33
